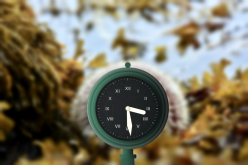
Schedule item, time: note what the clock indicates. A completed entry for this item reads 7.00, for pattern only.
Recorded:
3.29
